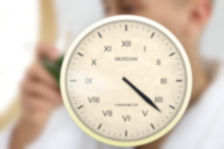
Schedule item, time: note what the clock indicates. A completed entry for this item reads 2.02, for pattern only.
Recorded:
4.22
